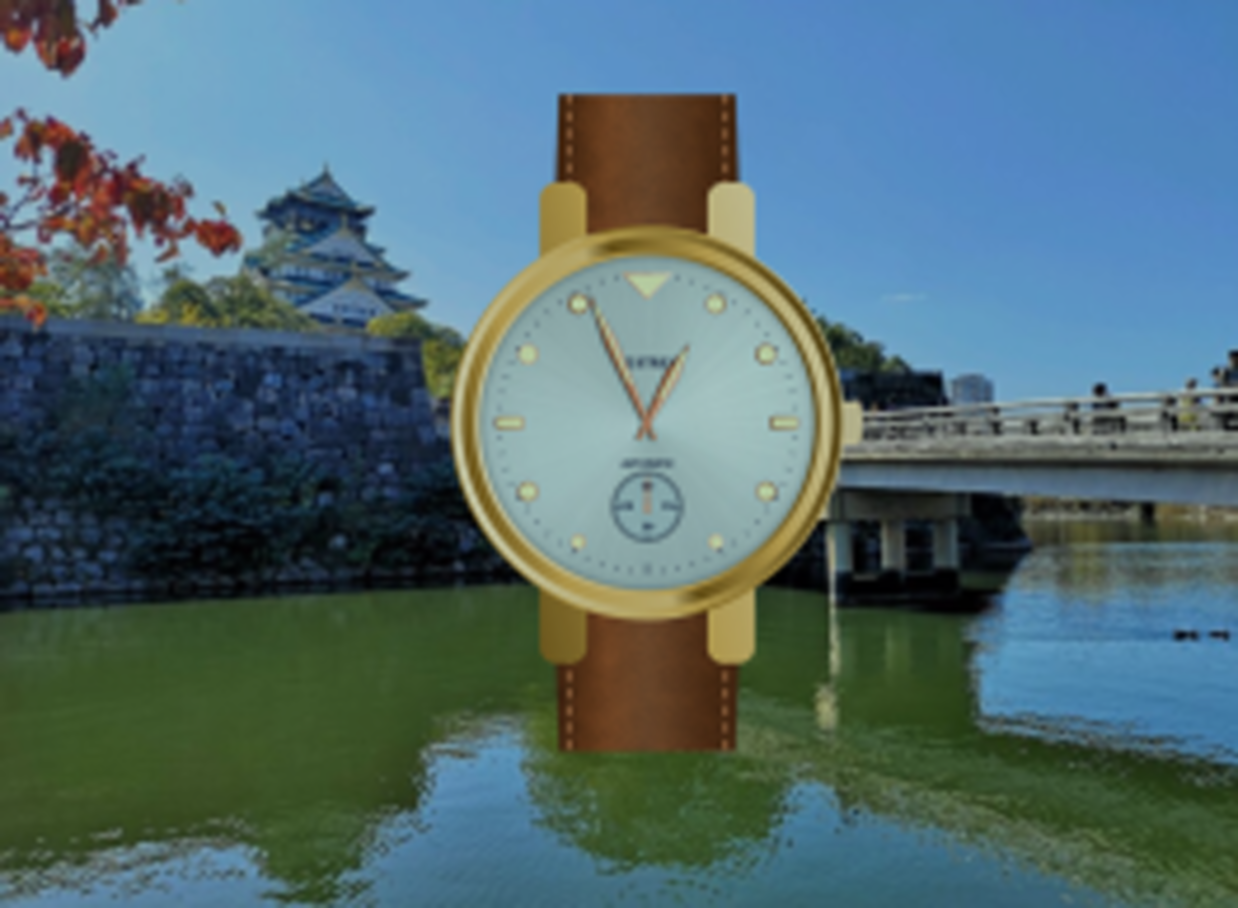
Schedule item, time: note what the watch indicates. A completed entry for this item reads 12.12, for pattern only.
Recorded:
12.56
